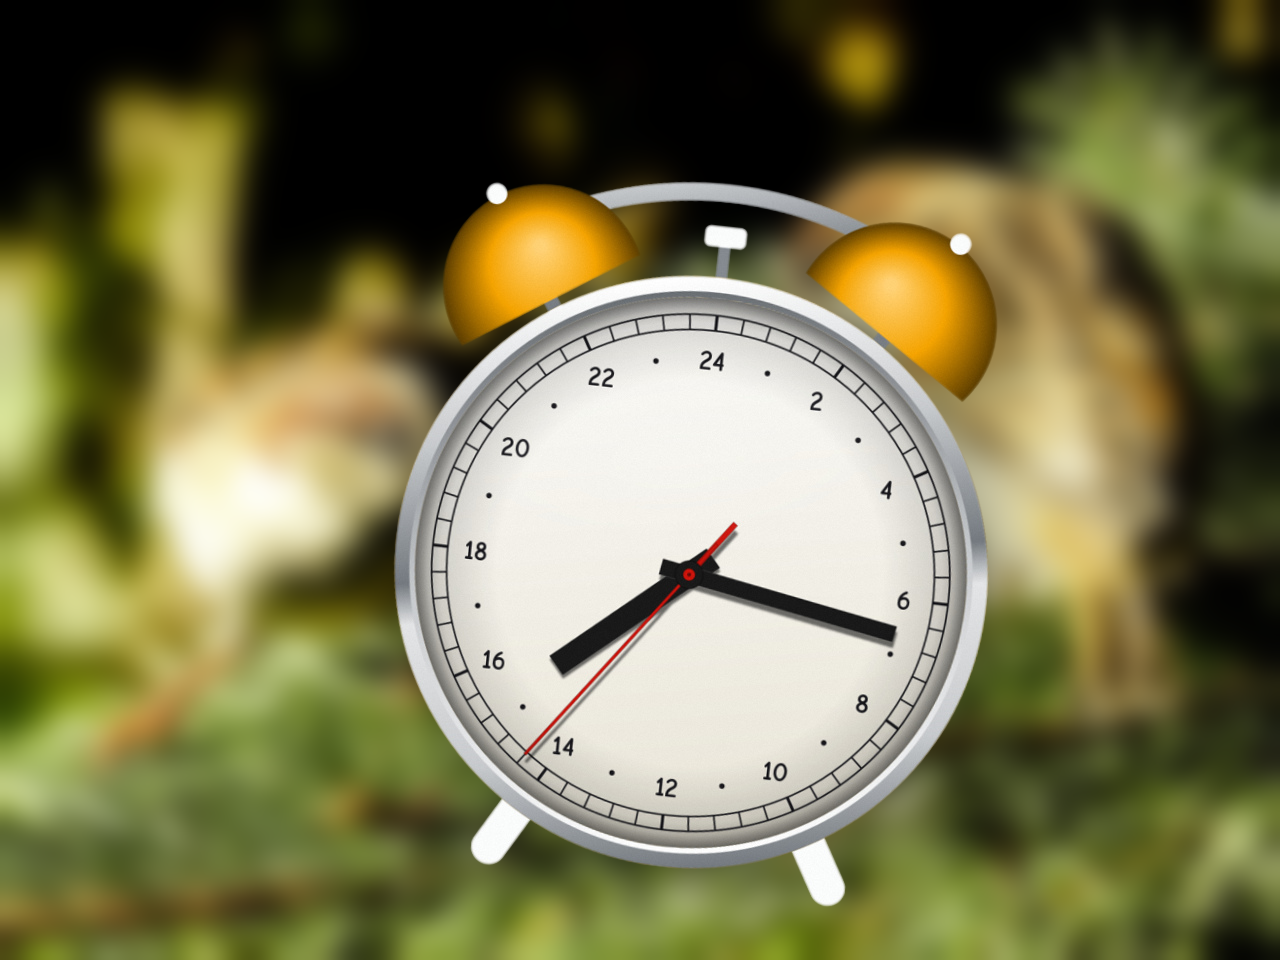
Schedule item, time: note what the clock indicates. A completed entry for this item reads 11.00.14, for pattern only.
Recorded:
15.16.36
